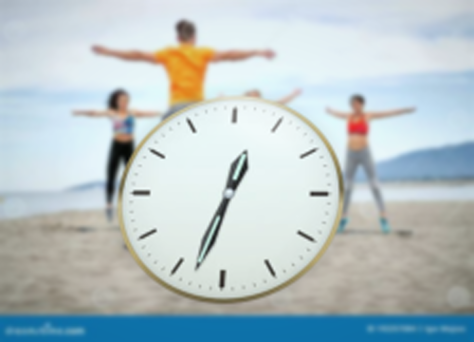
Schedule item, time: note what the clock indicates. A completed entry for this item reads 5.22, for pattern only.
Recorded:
12.33
